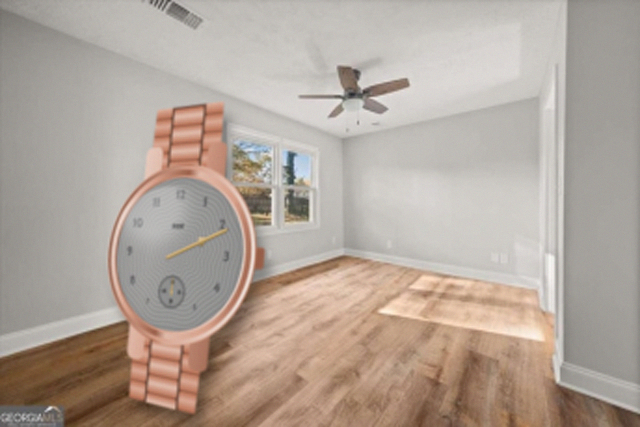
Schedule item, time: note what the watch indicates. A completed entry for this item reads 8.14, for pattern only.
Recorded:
2.11
